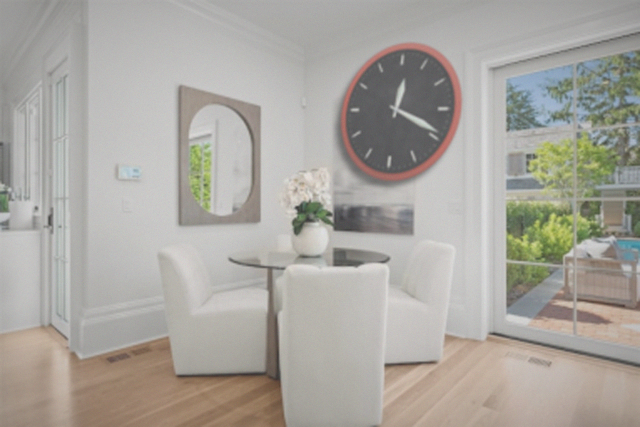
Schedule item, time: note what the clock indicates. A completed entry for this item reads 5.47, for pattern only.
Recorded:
12.19
